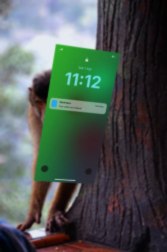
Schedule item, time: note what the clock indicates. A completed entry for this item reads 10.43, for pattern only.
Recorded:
11.12
